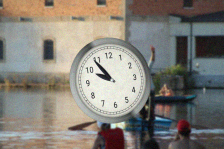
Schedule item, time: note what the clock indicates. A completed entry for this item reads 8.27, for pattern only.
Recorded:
9.54
